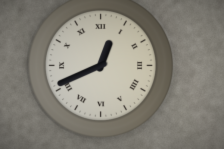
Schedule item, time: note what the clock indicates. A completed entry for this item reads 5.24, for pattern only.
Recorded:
12.41
